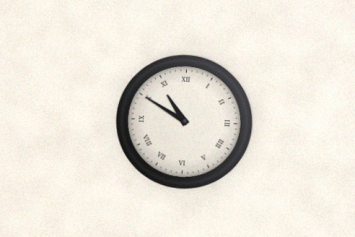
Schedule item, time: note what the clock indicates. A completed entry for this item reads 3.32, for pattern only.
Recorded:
10.50
